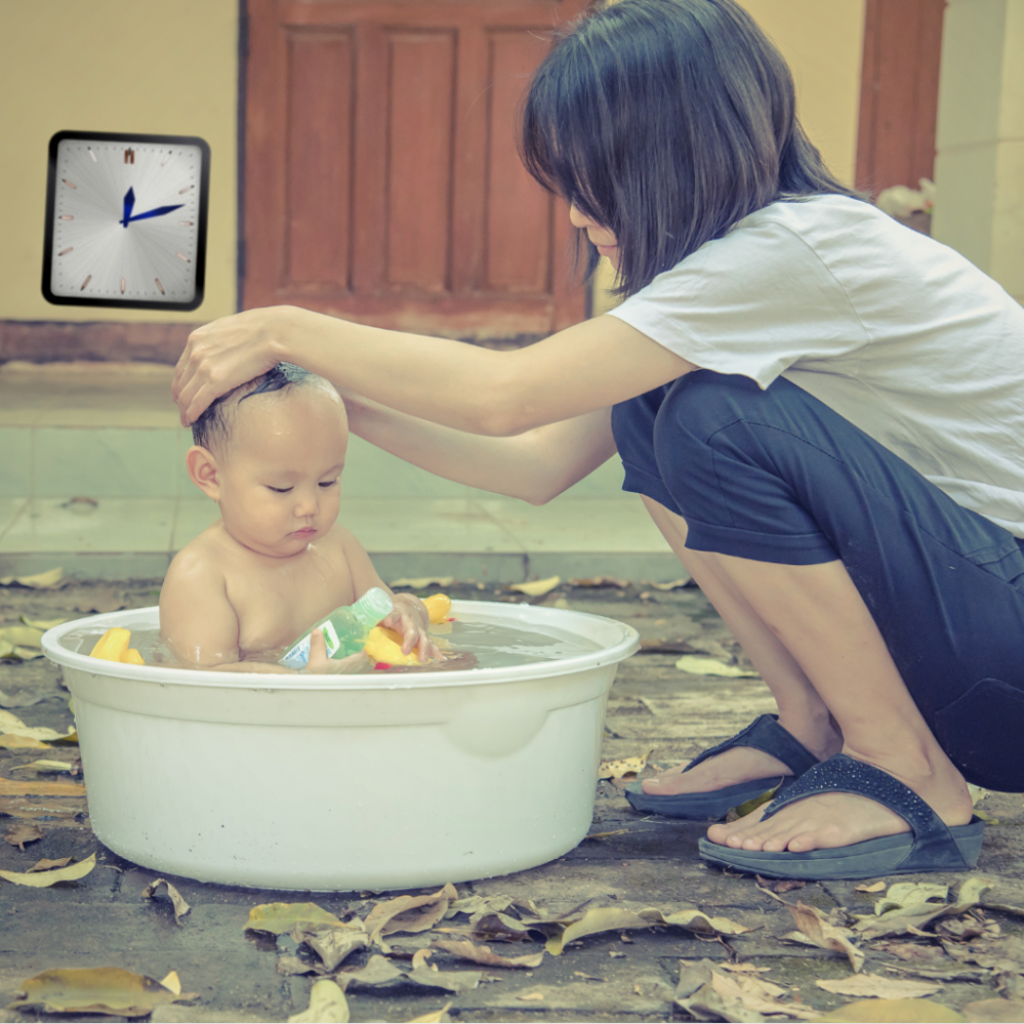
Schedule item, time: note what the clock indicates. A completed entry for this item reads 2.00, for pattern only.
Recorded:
12.12
